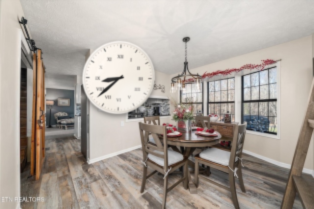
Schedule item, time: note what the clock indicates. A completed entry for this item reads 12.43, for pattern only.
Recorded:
8.38
